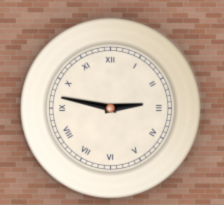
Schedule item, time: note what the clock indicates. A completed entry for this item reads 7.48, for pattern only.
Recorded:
2.47
